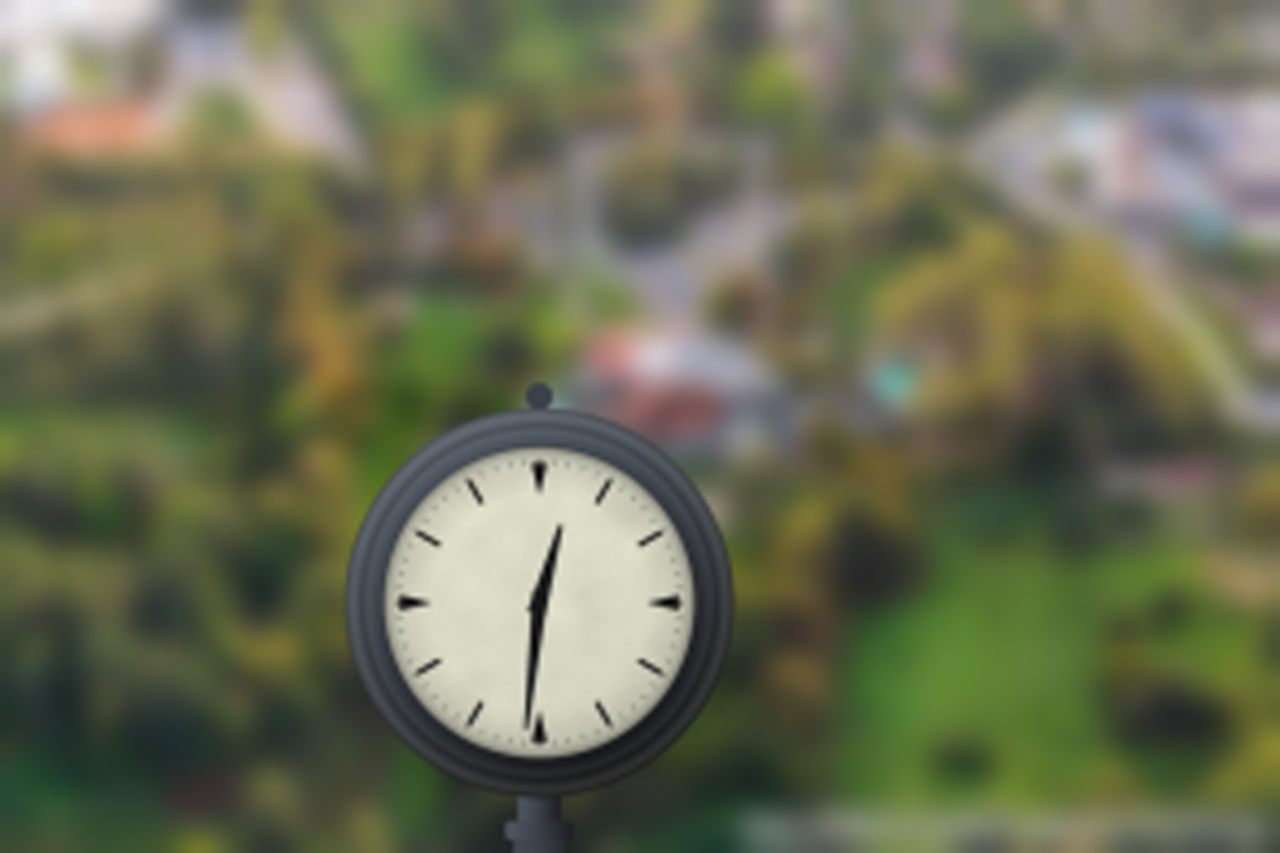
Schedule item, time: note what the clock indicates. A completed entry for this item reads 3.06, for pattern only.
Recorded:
12.31
